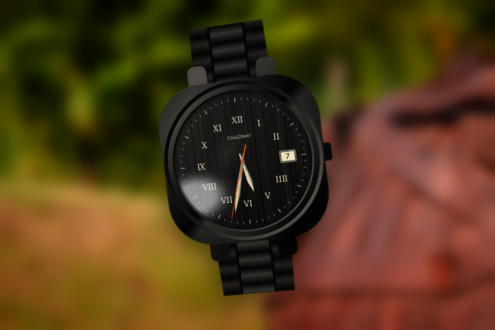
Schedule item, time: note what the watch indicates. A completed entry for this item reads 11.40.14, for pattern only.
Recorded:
5.32.33
